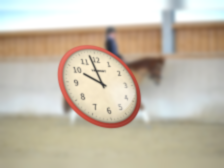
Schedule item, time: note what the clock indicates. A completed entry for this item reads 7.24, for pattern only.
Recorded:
9.58
